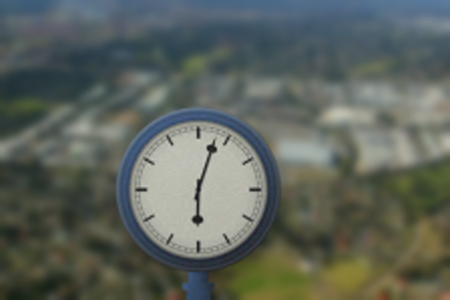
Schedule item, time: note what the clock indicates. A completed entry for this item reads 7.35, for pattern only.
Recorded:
6.03
